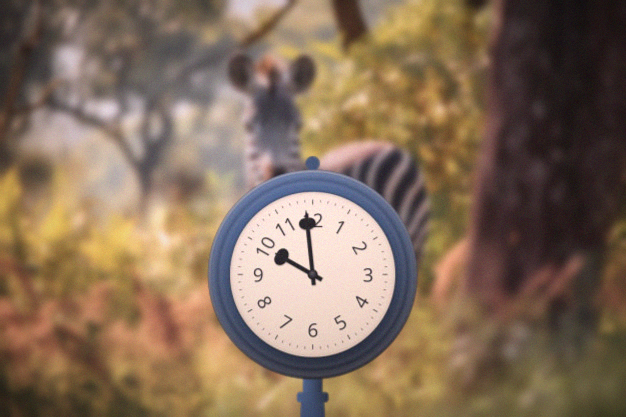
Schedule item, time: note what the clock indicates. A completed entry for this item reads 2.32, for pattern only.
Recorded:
9.59
